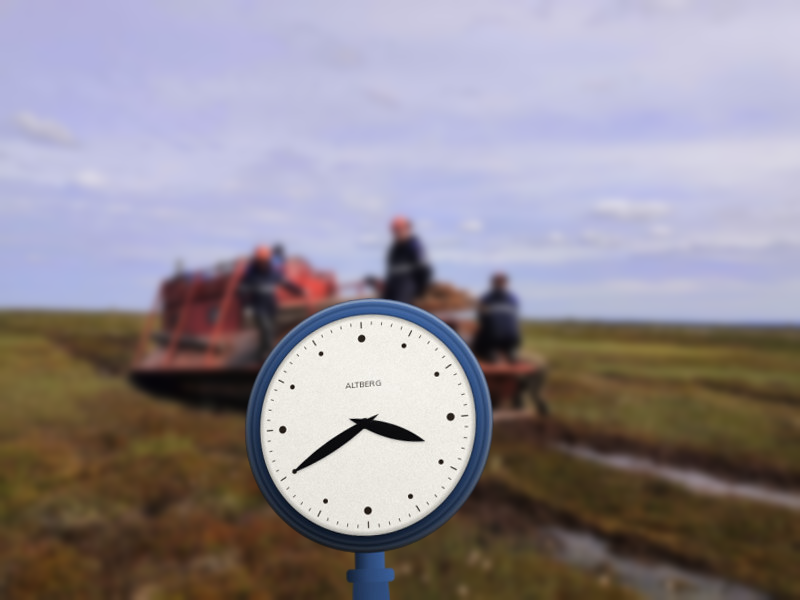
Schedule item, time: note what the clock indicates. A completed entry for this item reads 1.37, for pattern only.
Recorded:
3.40
